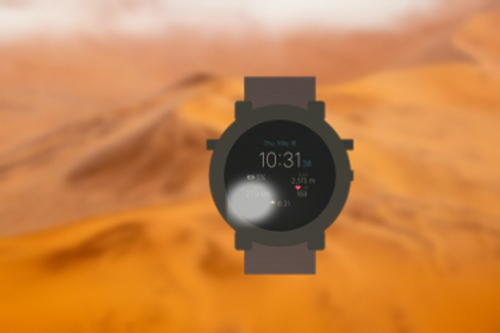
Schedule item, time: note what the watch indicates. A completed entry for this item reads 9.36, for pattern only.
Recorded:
10.31
